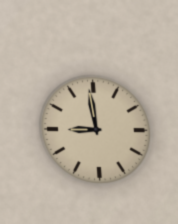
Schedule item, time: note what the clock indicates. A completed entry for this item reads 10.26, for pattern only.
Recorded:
8.59
